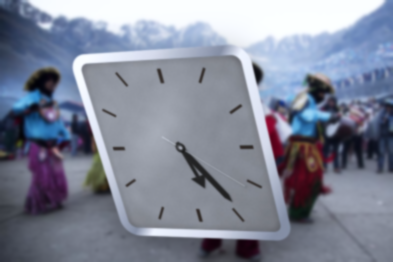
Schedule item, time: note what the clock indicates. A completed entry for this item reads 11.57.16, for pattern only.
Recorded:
5.24.21
